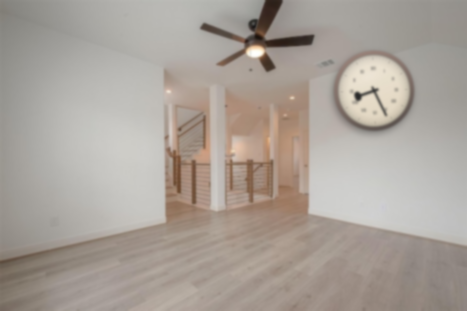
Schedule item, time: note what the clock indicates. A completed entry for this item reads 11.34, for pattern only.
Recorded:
8.26
